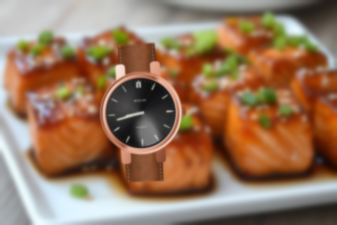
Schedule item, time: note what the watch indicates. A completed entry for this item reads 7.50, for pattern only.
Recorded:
8.43
